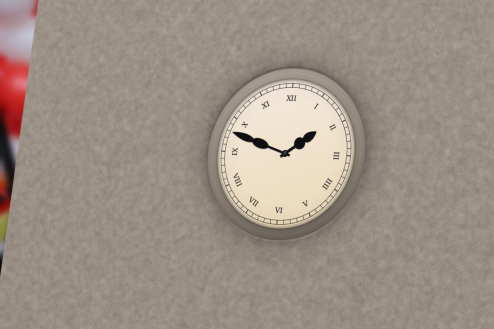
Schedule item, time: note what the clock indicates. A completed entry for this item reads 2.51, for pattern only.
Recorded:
1.48
